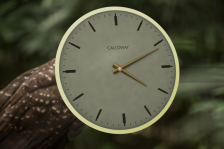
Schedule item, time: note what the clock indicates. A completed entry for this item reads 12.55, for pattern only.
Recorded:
4.11
